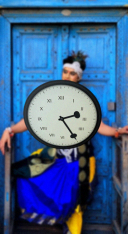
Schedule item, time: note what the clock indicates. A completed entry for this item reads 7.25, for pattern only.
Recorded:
2.25
